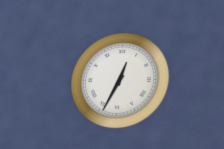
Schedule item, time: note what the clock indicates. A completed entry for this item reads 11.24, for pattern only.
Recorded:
12.34
